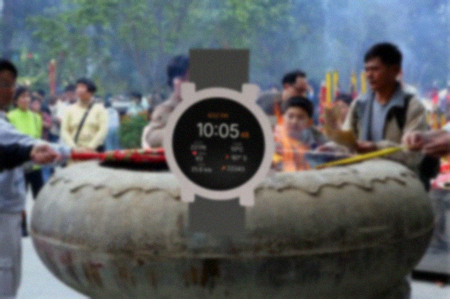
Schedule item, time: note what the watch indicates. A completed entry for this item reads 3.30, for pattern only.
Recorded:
10.05
